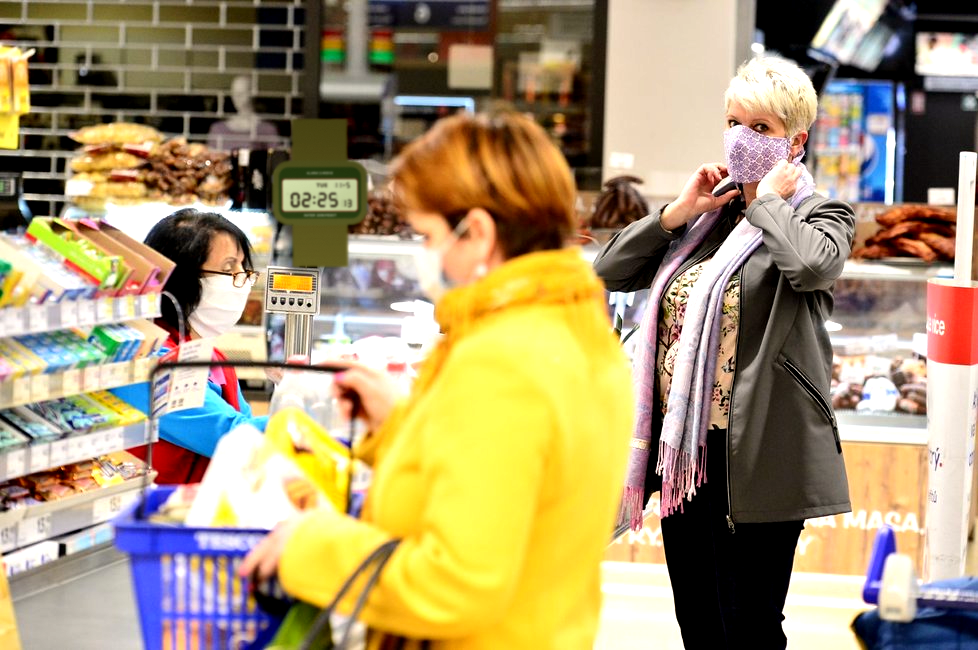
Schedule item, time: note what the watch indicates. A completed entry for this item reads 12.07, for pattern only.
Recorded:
2.25
